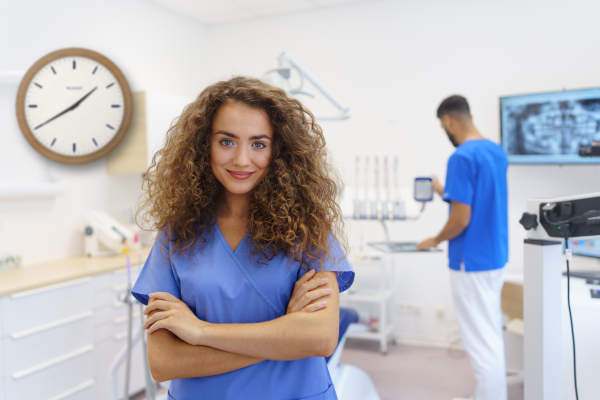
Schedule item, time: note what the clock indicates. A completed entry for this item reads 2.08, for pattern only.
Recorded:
1.40
